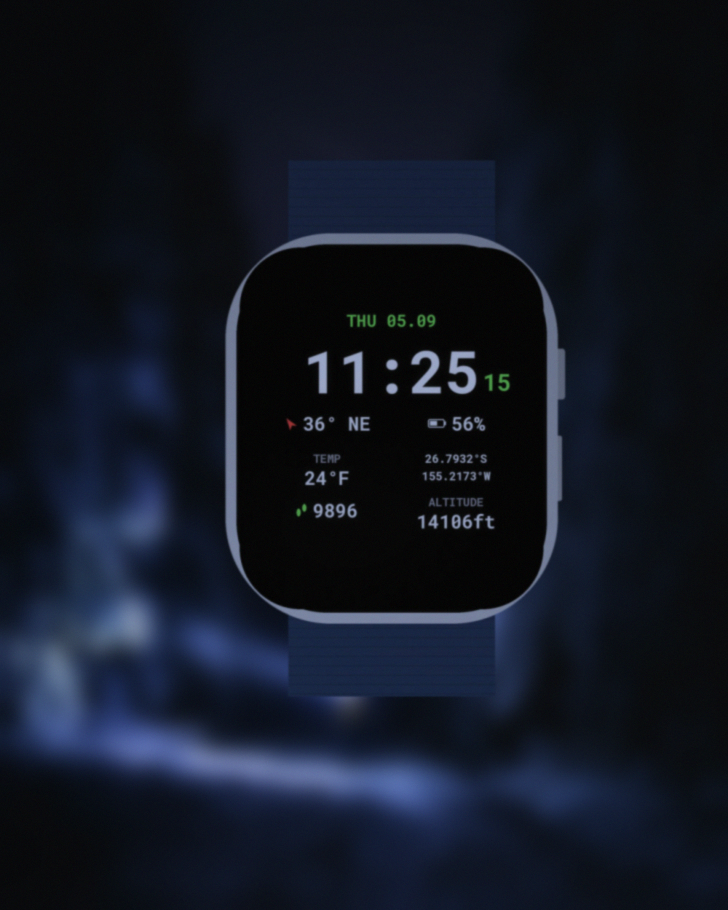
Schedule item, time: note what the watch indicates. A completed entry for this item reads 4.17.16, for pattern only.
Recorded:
11.25.15
